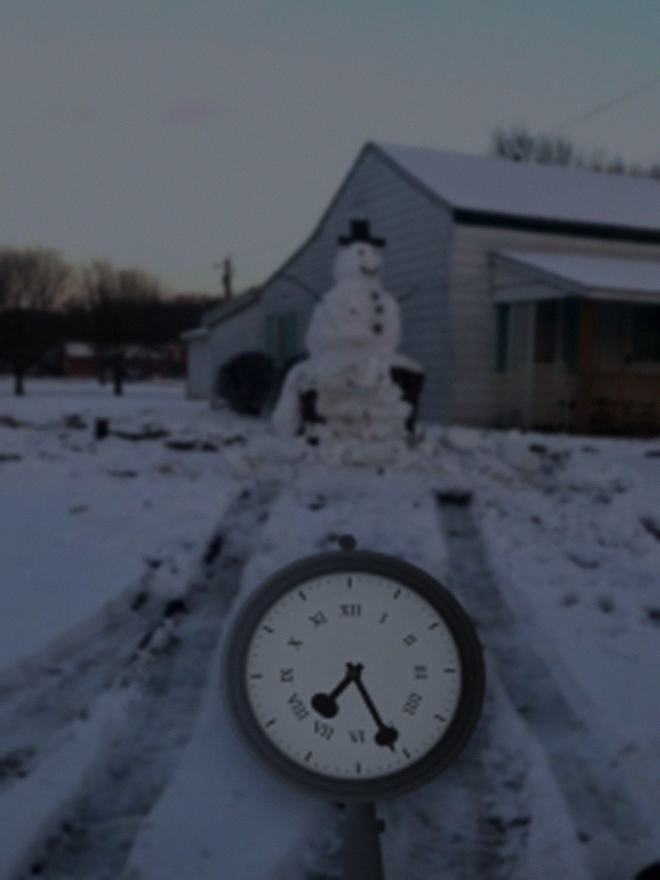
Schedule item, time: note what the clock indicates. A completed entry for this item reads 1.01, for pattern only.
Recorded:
7.26
